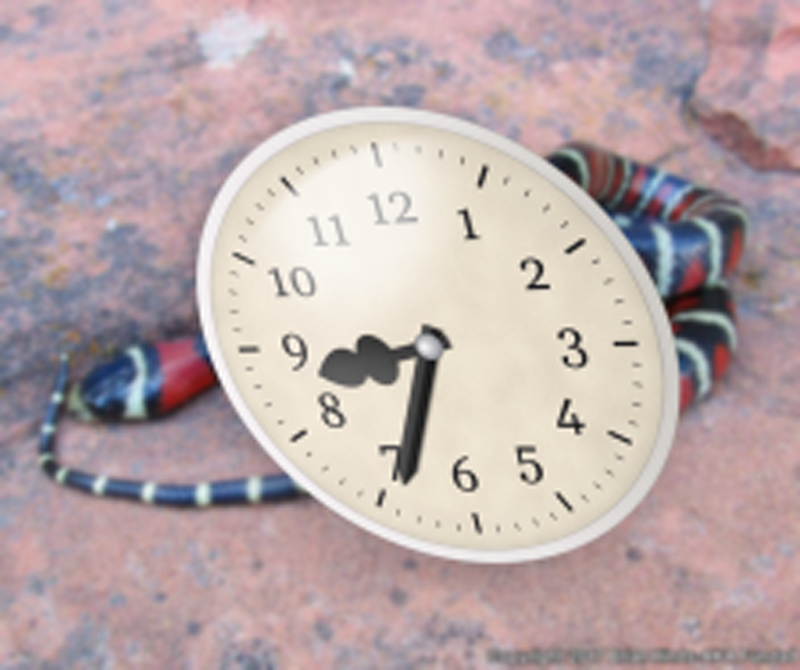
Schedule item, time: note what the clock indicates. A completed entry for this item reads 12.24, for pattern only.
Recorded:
8.34
